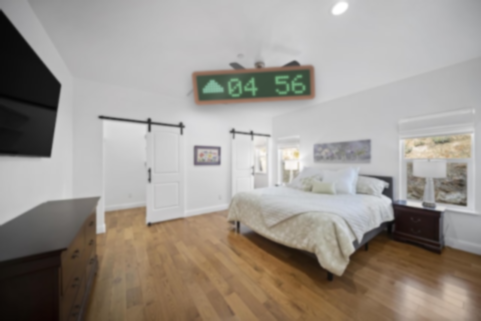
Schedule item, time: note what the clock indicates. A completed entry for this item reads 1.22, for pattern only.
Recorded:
4.56
